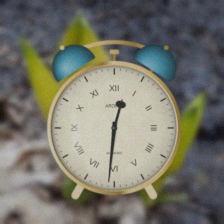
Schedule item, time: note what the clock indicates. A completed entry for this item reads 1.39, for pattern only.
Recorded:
12.31
